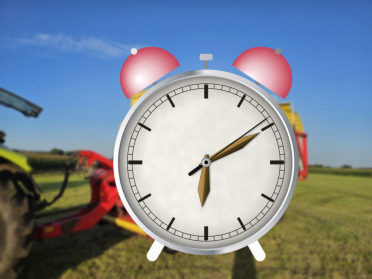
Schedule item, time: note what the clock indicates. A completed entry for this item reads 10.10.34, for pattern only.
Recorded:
6.10.09
